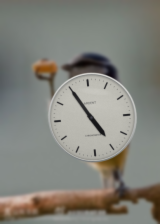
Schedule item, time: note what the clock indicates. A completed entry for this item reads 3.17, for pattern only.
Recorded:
4.55
